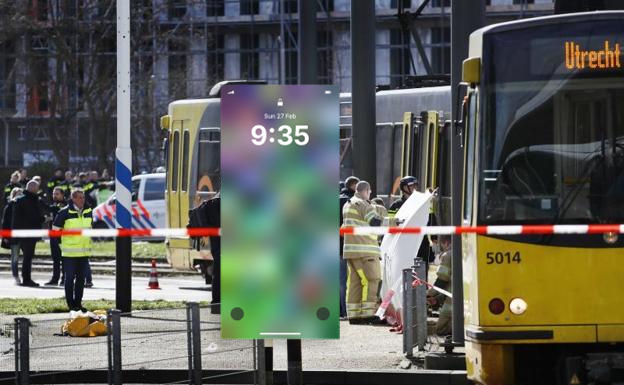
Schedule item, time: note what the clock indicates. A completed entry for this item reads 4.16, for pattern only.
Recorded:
9.35
